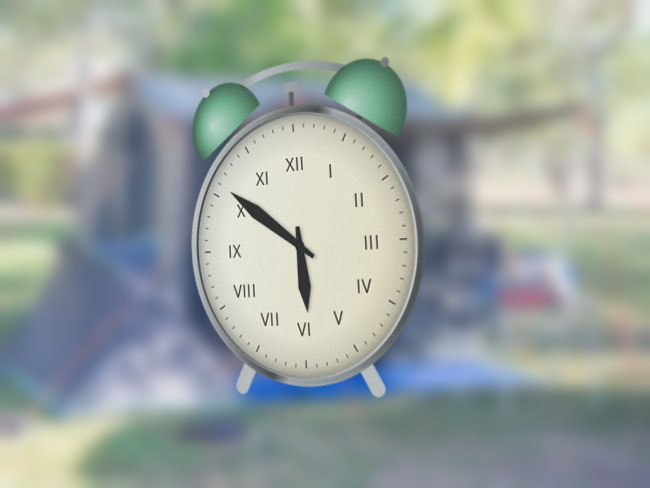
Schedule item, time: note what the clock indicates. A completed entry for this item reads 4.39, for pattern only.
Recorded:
5.51
